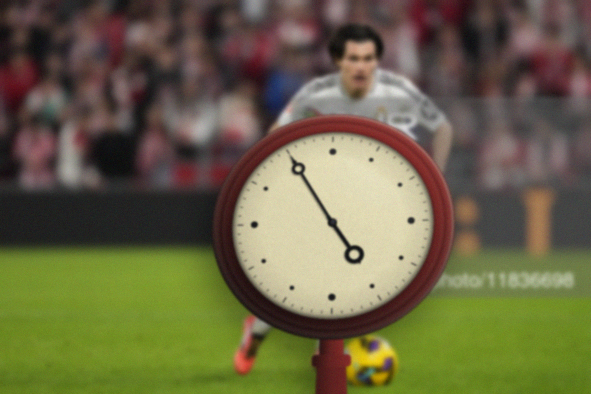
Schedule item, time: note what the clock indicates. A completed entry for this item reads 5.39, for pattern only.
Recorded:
4.55
